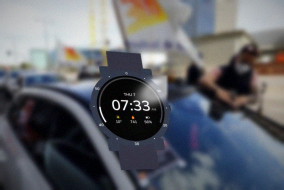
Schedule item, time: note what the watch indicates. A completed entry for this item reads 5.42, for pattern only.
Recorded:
7.33
